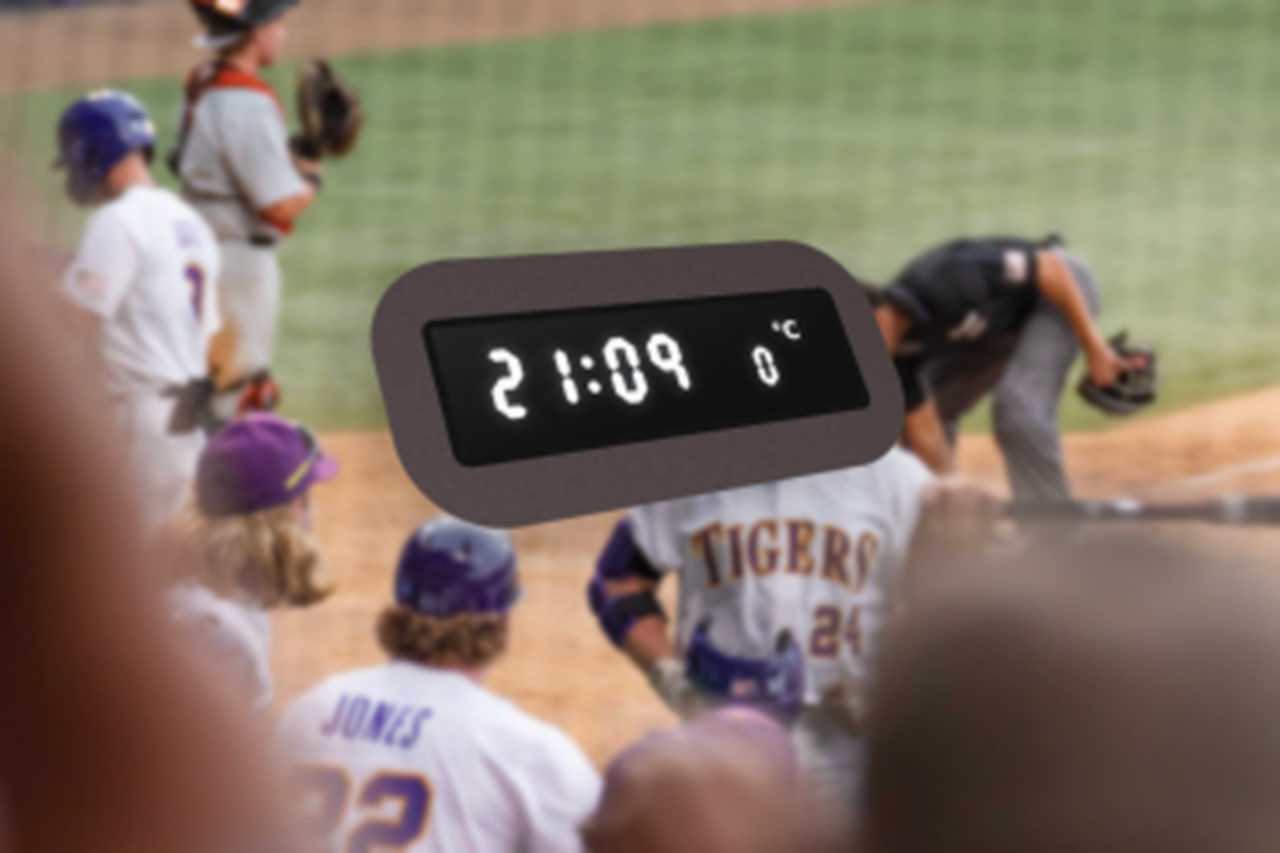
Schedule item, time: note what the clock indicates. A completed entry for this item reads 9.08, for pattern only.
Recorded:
21.09
